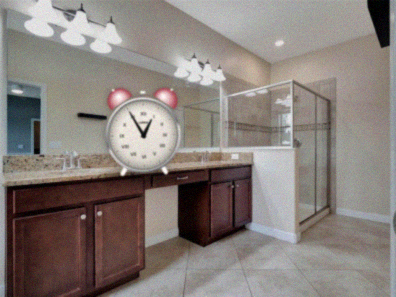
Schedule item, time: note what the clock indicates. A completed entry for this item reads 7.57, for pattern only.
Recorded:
12.55
